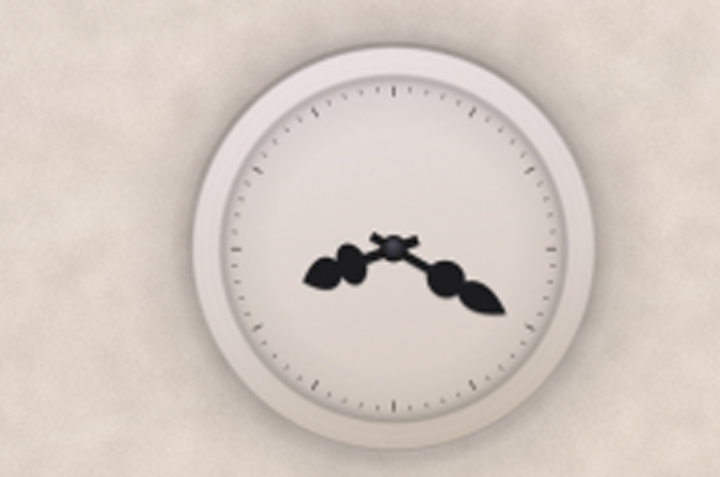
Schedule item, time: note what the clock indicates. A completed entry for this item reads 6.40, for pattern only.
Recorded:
8.20
